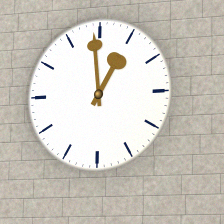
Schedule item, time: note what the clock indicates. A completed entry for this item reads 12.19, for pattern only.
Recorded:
12.59
